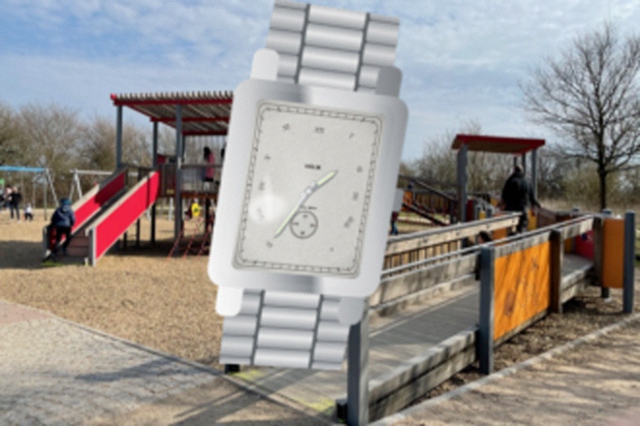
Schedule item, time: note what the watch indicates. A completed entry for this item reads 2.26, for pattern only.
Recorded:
1.35
